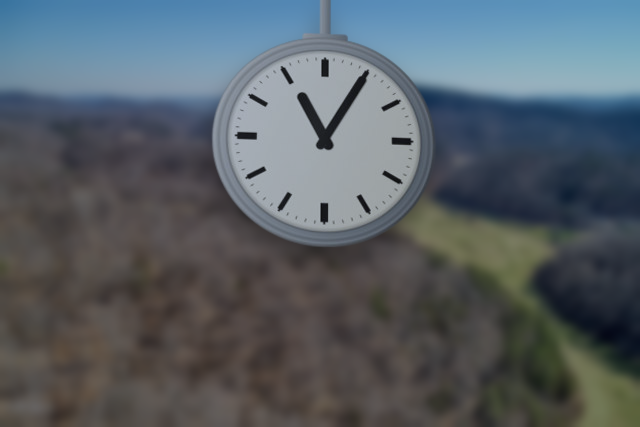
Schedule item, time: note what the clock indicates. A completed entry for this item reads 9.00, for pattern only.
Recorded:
11.05
